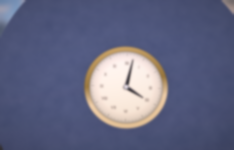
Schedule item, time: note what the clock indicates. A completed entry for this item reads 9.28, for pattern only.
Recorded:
4.02
